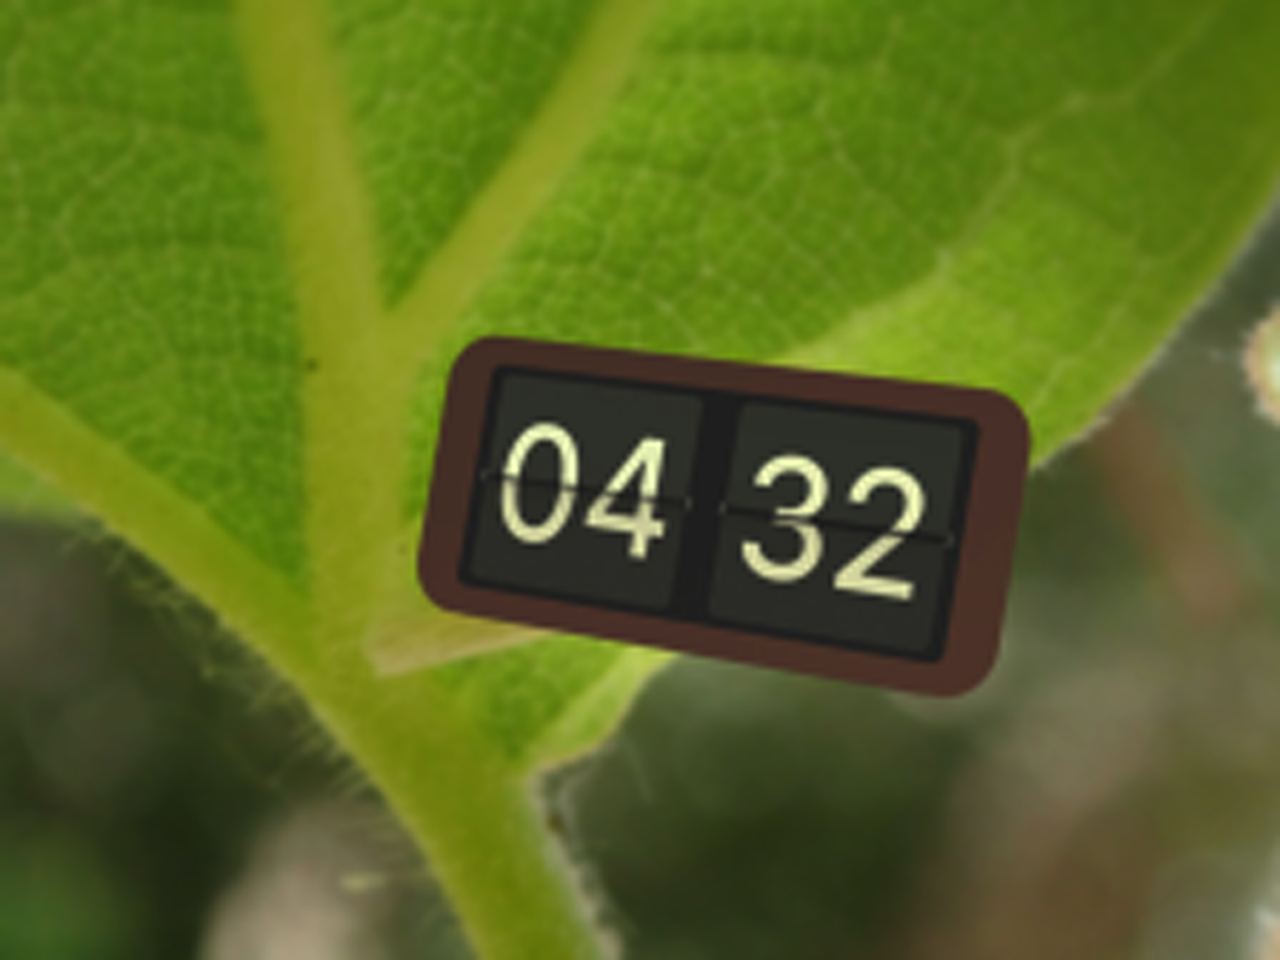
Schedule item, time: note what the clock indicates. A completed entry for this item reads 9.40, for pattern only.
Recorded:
4.32
